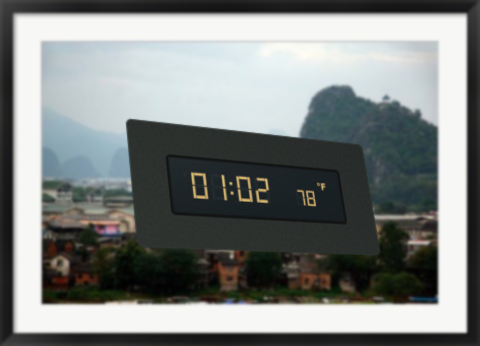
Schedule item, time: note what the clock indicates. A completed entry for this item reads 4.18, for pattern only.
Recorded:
1.02
